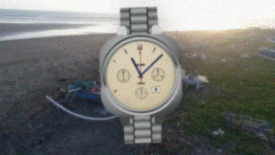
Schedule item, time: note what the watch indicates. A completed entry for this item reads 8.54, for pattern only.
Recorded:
11.08
